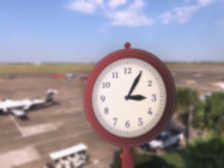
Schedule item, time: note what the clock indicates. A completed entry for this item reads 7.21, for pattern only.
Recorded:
3.05
